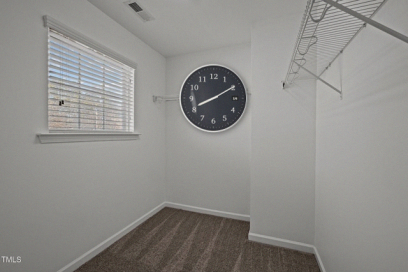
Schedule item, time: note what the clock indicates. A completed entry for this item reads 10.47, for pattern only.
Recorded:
8.10
